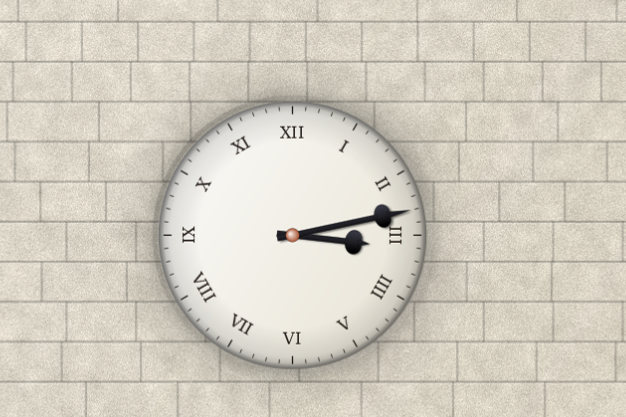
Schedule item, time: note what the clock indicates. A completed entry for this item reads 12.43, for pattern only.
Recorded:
3.13
